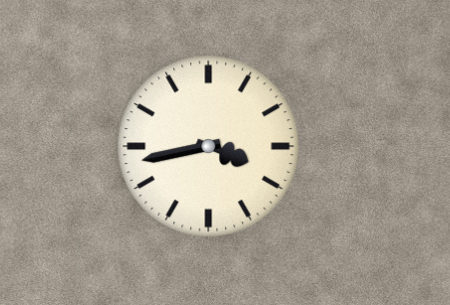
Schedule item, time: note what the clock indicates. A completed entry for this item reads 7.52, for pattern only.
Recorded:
3.43
